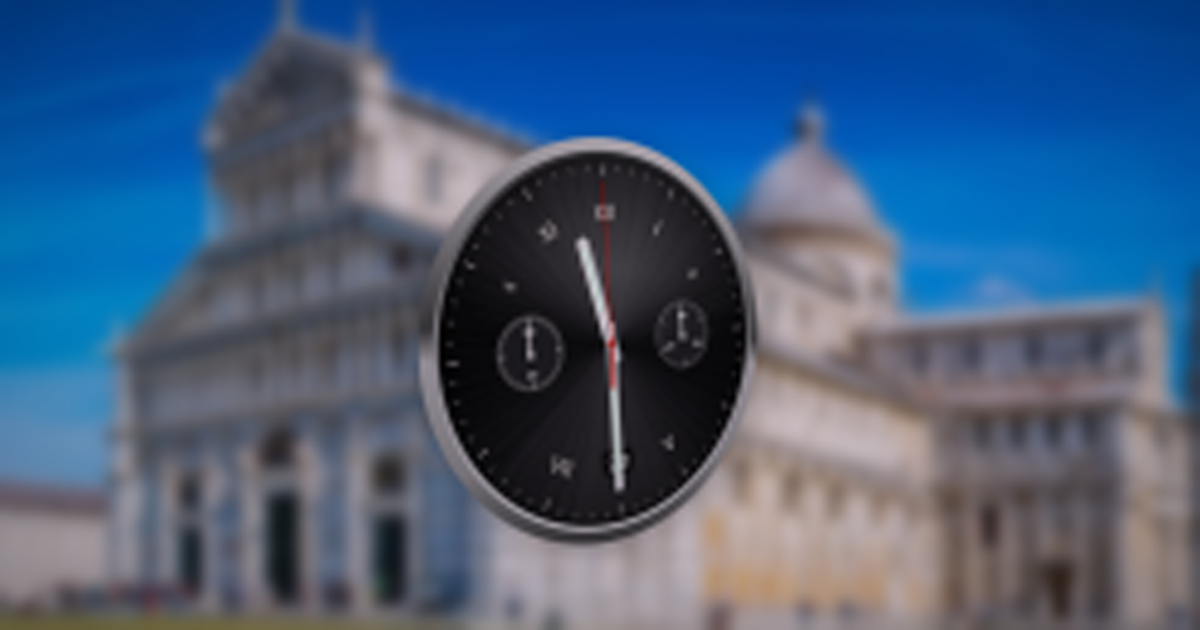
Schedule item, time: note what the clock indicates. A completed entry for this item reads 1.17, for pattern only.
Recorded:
11.30
